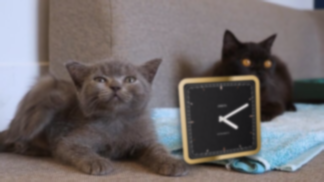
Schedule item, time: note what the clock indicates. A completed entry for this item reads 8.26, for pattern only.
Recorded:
4.11
